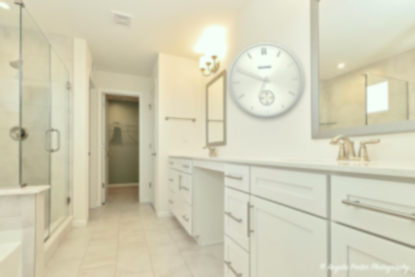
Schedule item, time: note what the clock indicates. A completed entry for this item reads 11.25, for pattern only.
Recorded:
6.49
